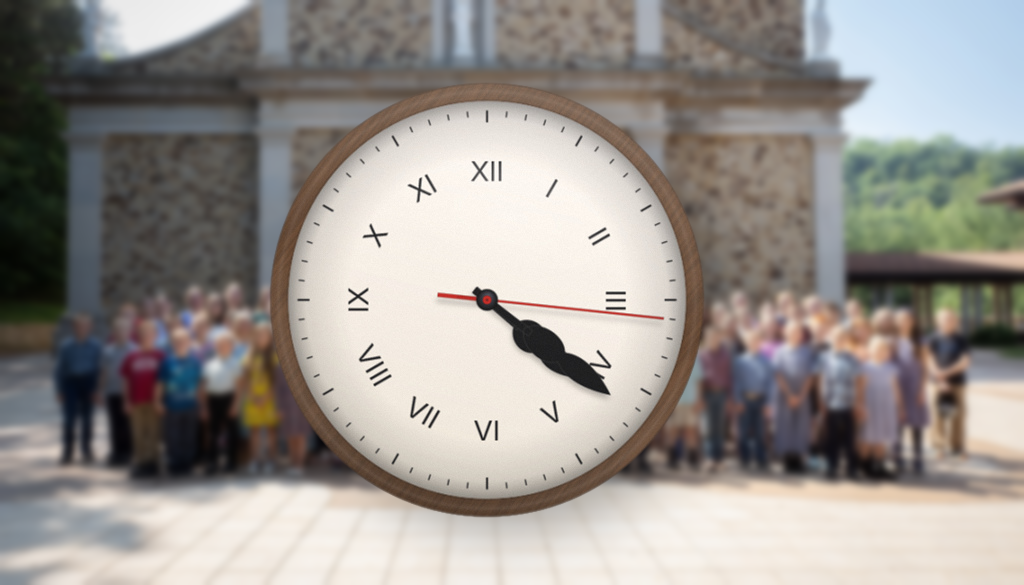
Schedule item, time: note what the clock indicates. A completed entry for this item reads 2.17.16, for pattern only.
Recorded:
4.21.16
